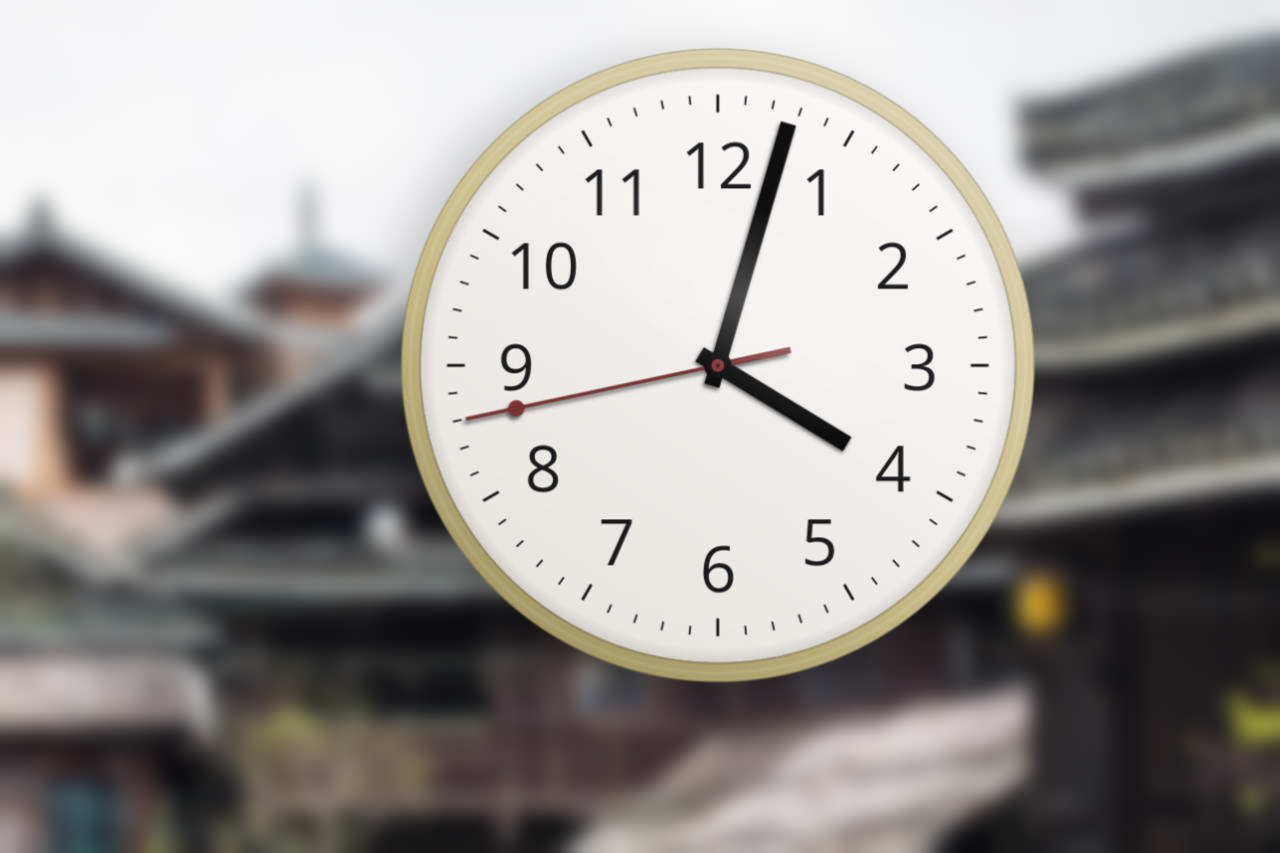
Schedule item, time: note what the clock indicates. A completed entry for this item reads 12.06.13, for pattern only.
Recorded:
4.02.43
